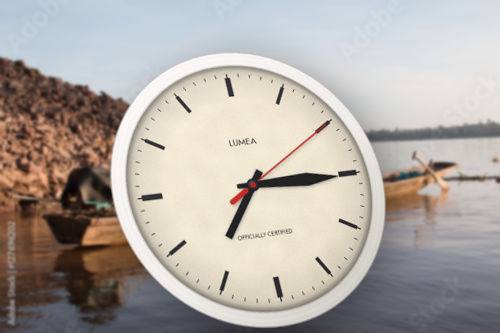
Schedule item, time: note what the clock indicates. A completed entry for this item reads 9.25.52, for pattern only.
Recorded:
7.15.10
